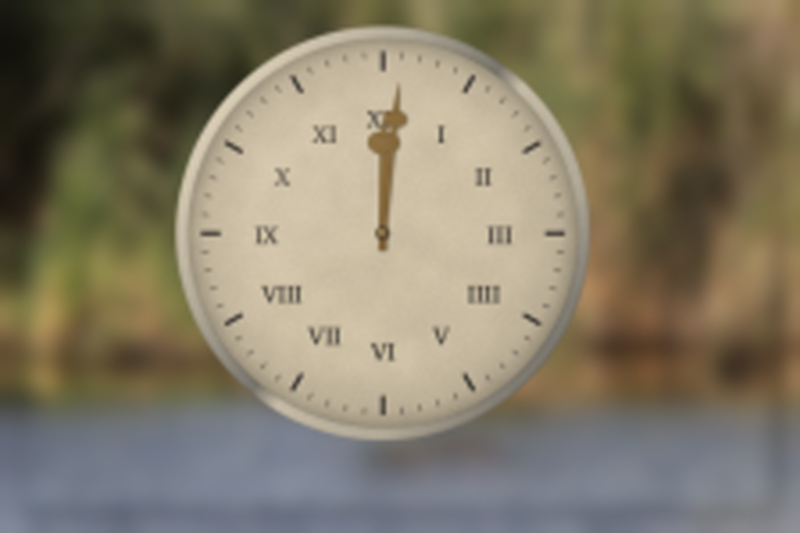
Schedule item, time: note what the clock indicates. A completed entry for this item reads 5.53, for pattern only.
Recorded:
12.01
